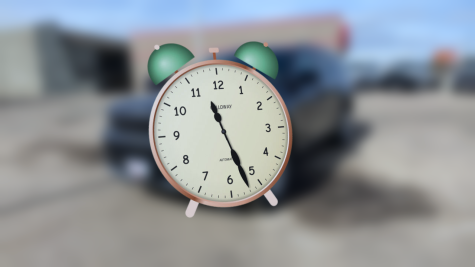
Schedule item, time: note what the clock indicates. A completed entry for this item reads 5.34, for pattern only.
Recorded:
11.27
